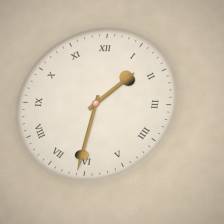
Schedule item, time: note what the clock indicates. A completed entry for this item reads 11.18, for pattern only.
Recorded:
1.31
